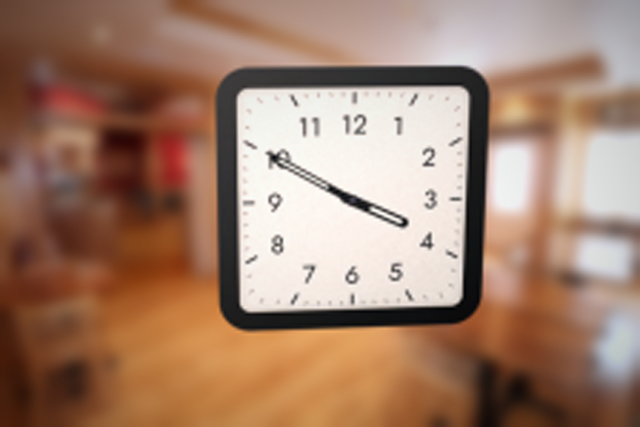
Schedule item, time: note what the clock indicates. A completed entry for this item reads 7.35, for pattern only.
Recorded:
3.50
